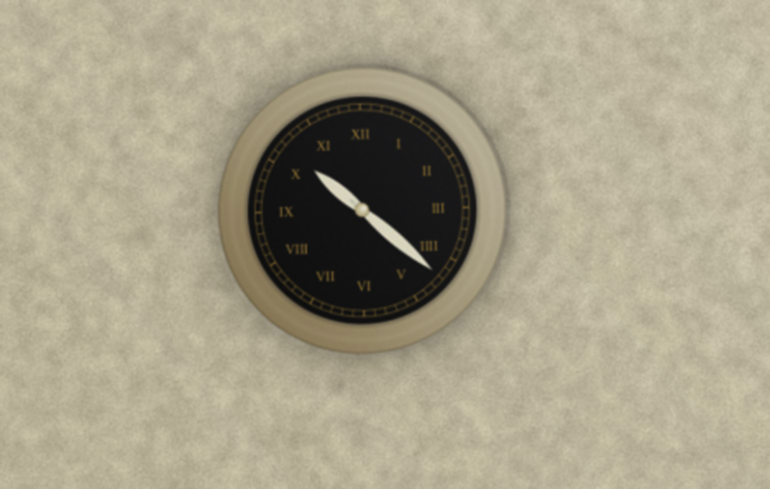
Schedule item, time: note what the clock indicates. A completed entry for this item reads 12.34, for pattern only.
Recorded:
10.22
